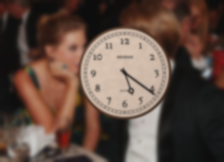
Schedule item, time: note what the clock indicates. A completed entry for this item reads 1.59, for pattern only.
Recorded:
5.21
